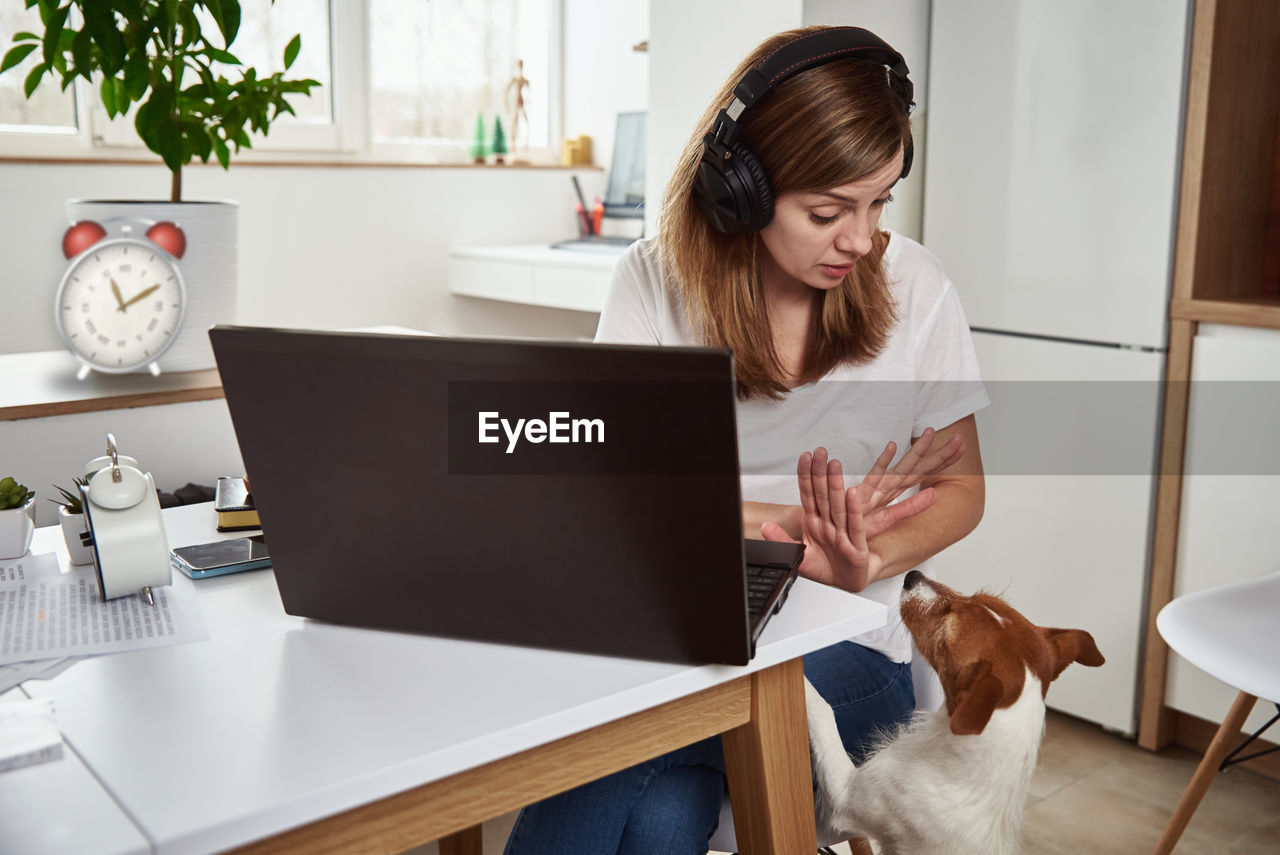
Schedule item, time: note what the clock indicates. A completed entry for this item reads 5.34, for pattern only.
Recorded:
11.10
